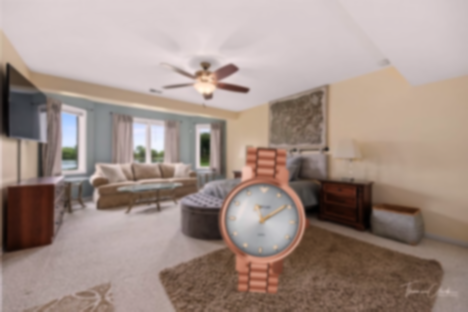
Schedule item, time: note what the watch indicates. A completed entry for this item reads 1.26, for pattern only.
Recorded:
11.09
